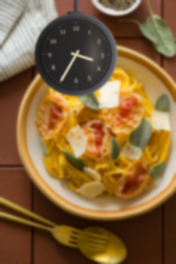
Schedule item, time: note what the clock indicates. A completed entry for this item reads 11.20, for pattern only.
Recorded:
3.35
